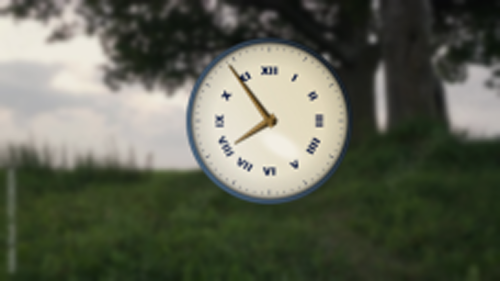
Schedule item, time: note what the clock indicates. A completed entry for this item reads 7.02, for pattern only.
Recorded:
7.54
